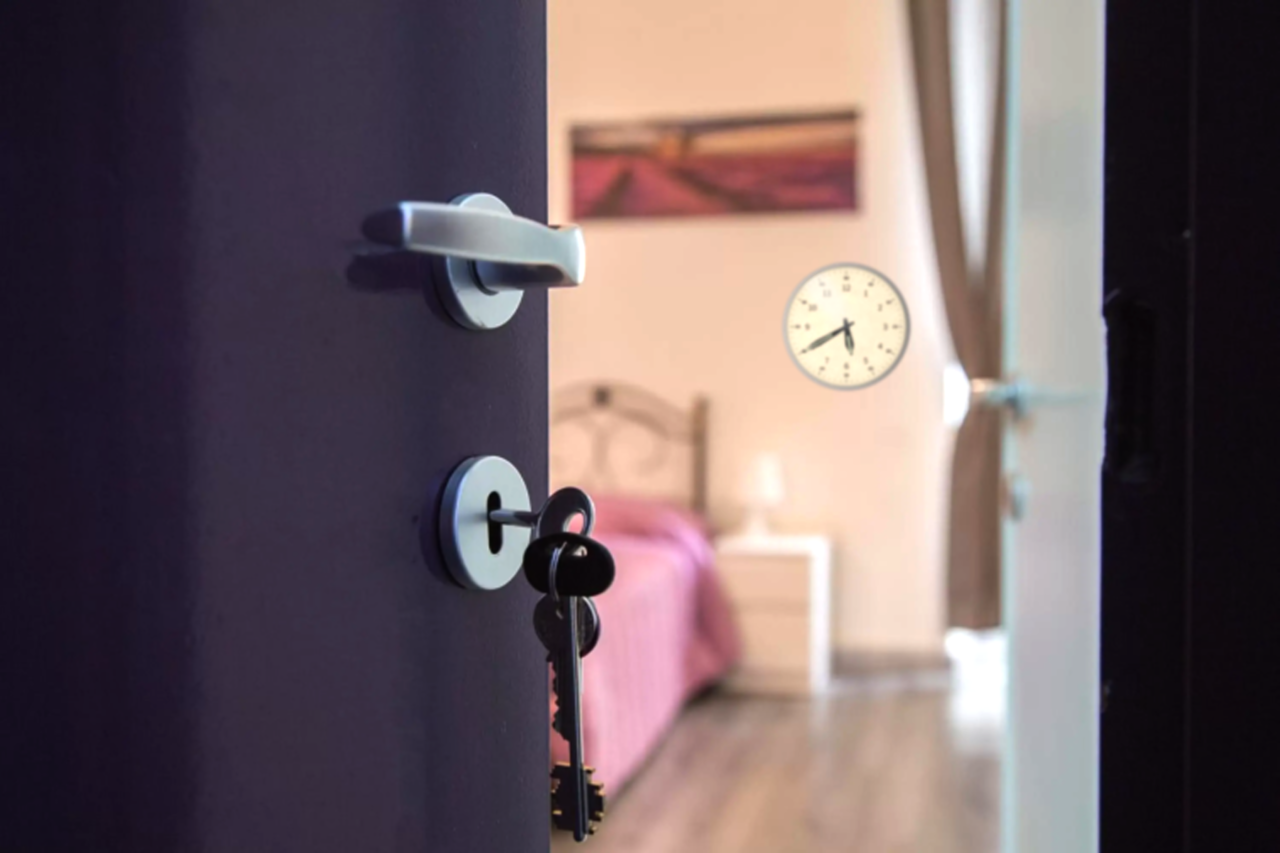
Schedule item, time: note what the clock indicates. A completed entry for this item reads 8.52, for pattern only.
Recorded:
5.40
